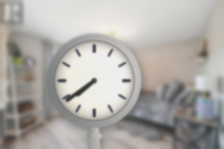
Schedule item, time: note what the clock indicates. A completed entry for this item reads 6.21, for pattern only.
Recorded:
7.39
